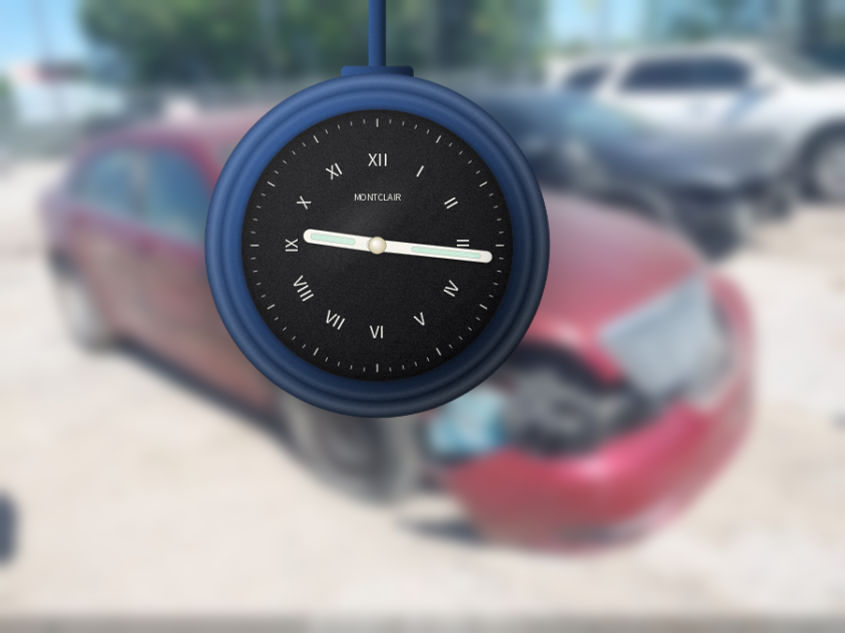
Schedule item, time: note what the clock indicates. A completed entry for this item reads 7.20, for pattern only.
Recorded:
9.16
